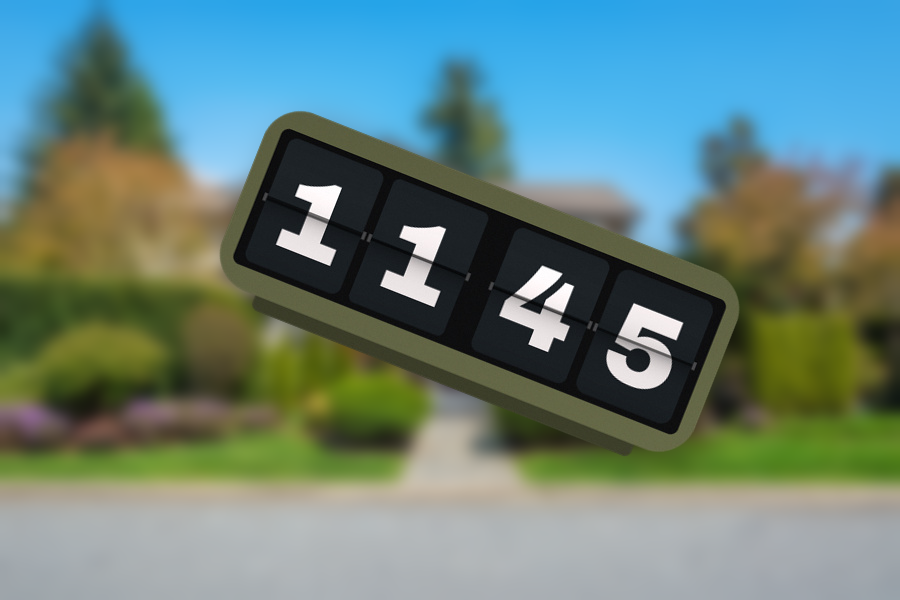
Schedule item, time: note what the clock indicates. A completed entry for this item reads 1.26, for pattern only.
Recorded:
11.45
